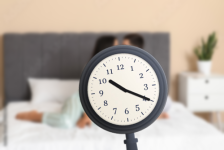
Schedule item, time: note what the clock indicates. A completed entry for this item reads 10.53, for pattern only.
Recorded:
10.20
